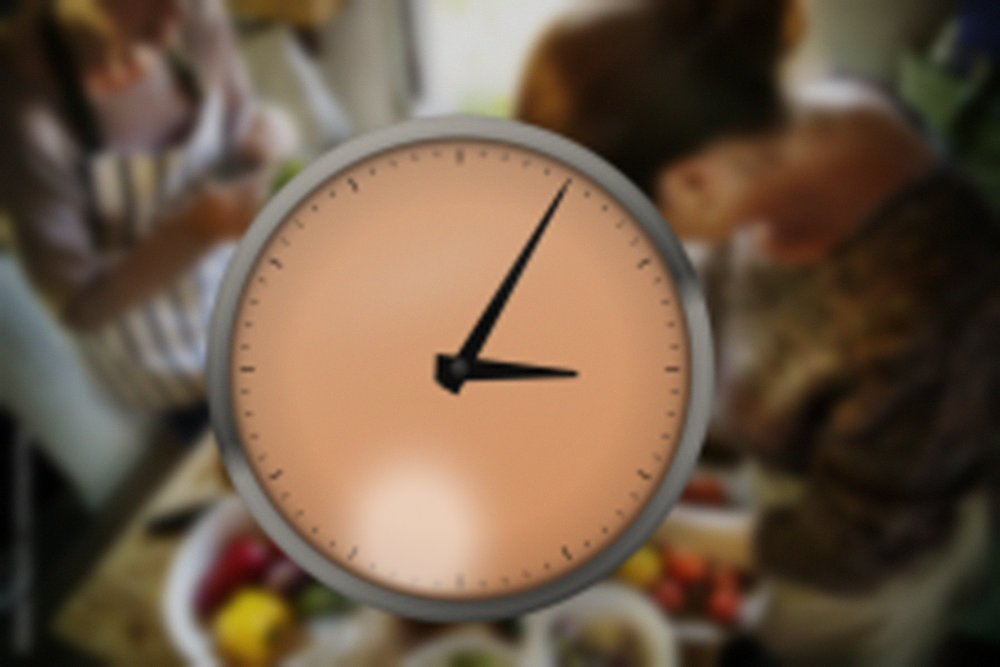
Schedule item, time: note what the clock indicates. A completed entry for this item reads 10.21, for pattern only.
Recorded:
3.05
